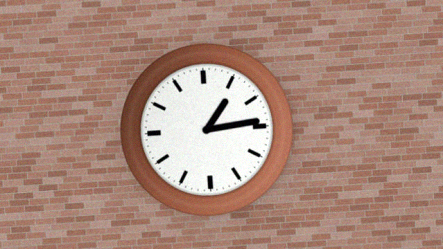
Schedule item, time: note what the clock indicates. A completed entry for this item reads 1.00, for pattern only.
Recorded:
1.14
